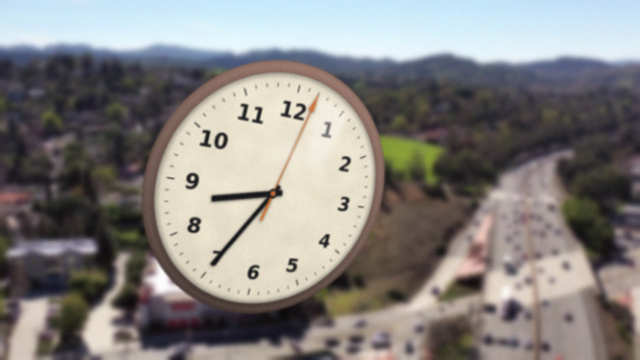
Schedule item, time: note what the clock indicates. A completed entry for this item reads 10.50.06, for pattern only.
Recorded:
8.35.02
